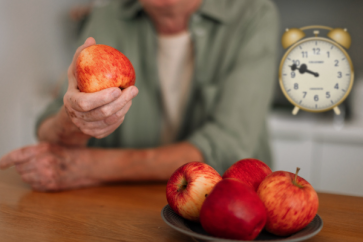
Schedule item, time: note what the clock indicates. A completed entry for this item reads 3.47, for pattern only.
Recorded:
9.48
